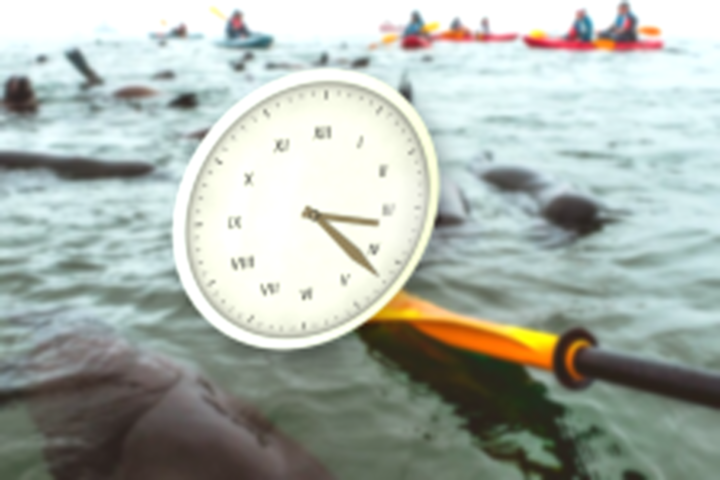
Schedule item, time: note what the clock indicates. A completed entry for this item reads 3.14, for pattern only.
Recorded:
3.22
